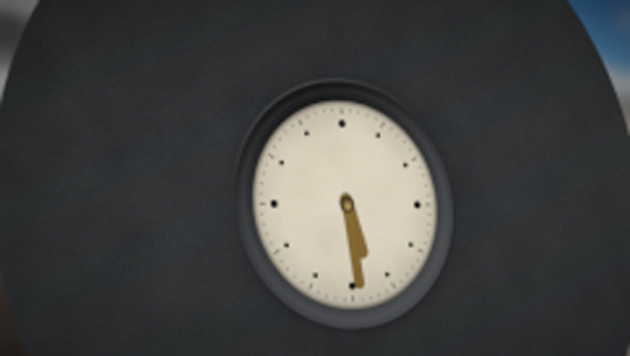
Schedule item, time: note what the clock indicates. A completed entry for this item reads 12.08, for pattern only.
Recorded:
5.29
